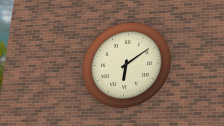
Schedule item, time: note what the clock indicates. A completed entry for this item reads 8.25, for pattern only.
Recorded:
6.09
